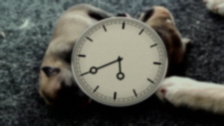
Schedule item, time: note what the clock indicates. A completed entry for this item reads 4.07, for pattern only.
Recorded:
5.40
